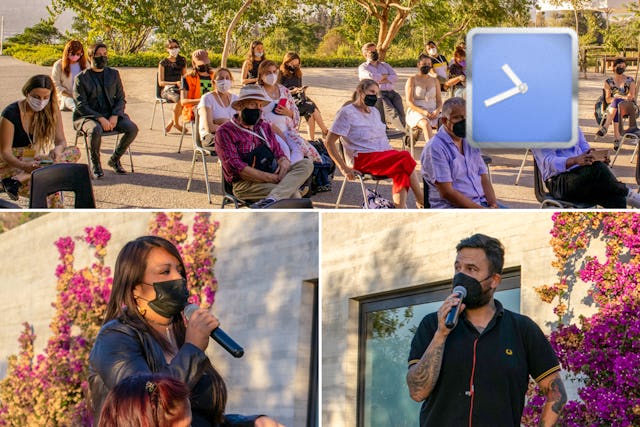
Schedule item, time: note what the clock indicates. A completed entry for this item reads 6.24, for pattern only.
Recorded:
10.41
